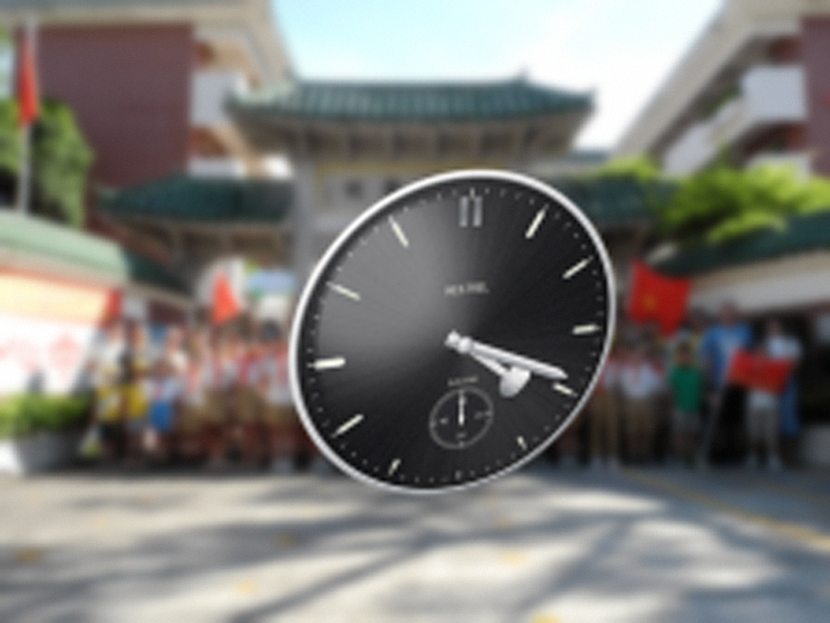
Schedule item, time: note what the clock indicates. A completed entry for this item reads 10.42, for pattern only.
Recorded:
4.19
